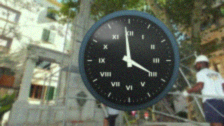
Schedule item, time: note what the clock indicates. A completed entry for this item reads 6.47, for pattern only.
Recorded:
3.59
